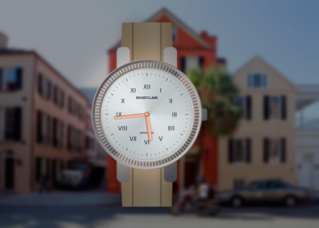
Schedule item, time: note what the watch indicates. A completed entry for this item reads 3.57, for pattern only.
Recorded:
5.44
